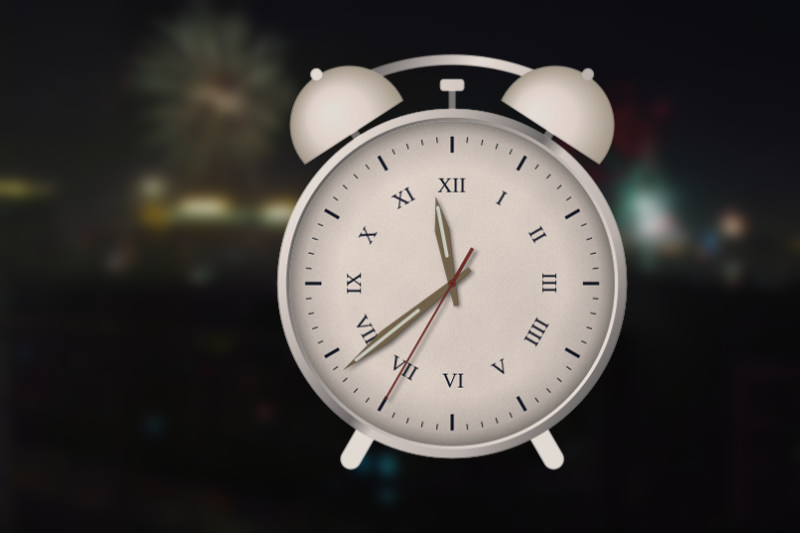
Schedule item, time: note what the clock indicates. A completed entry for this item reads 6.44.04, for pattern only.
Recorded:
11.38.35
